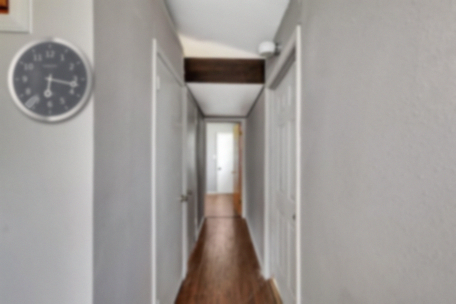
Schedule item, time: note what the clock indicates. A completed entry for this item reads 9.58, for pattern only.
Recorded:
6.17
